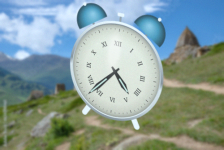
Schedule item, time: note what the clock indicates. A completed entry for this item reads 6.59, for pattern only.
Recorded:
4.37
